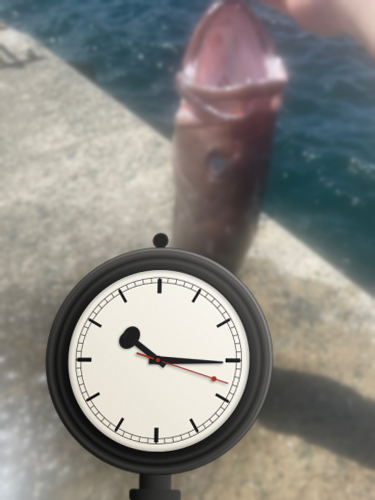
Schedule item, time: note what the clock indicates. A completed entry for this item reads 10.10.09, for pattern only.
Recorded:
10.15.18
